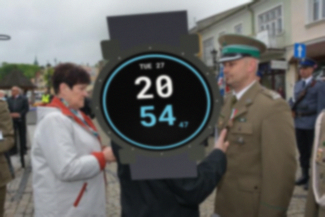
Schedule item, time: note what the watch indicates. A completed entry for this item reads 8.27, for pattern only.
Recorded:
20.54
